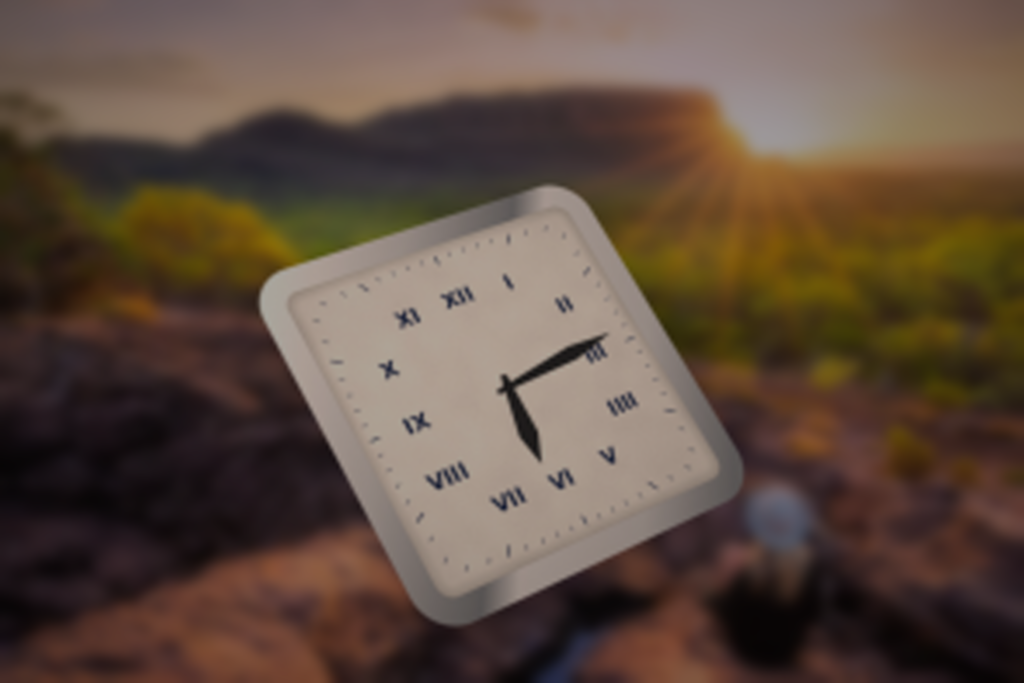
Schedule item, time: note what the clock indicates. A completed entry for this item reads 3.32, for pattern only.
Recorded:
6.14
